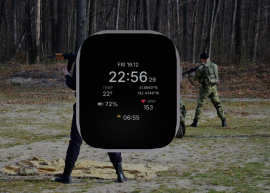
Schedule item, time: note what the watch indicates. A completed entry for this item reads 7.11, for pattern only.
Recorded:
22.56
